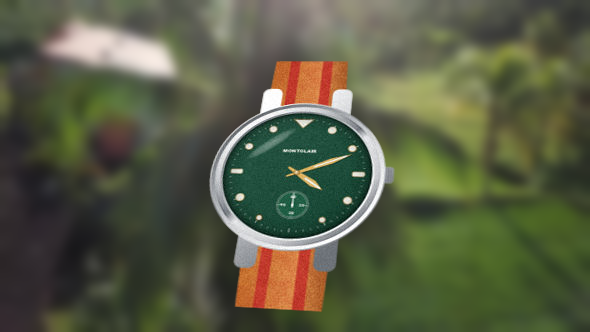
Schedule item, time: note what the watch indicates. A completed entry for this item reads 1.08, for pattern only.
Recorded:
4.11
